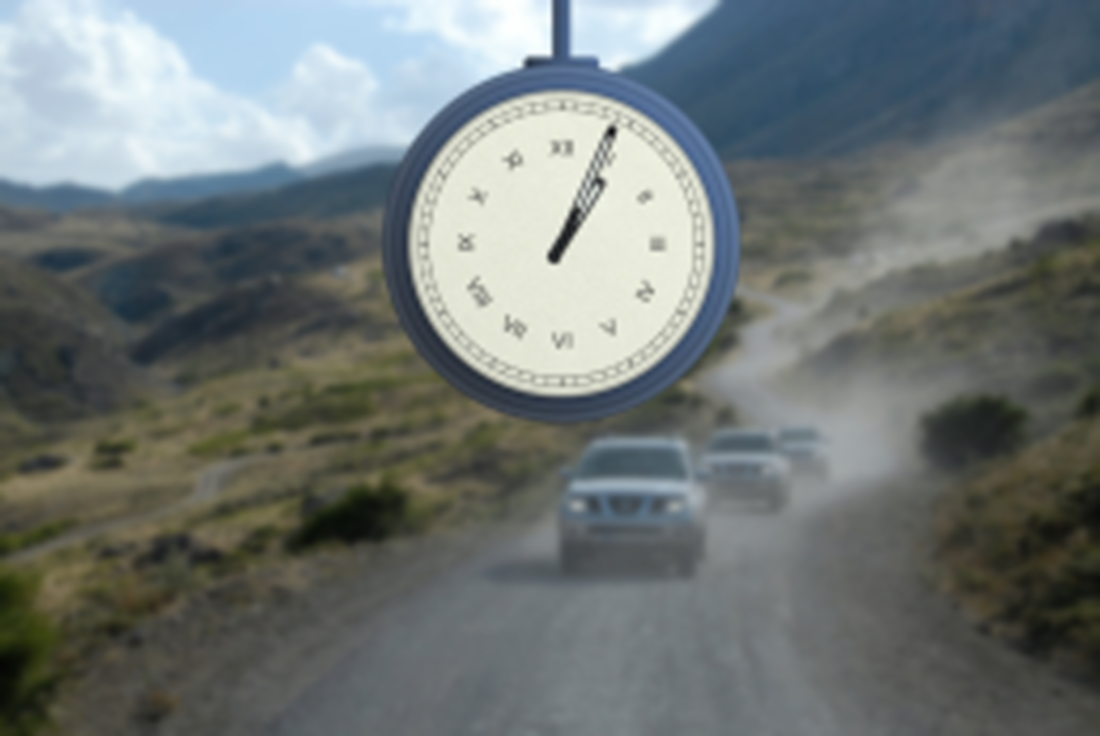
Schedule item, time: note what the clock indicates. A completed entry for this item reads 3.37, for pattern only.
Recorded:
1.04
